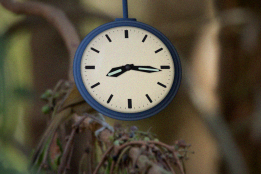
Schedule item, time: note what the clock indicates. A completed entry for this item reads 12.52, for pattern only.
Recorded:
8.16
